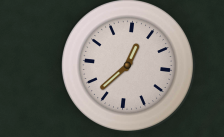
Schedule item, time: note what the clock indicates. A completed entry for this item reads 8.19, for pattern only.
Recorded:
12.37
